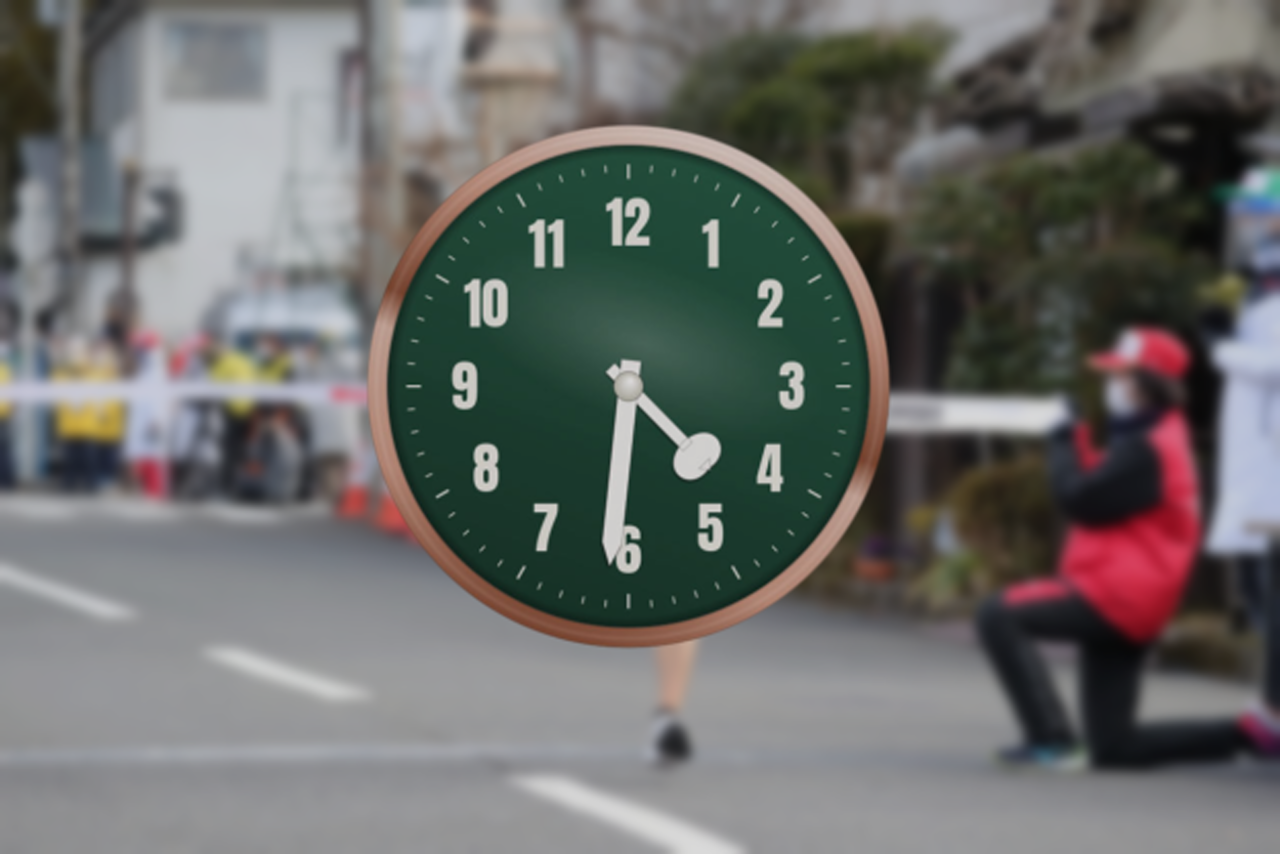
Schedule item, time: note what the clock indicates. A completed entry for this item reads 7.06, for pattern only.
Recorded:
4.31
